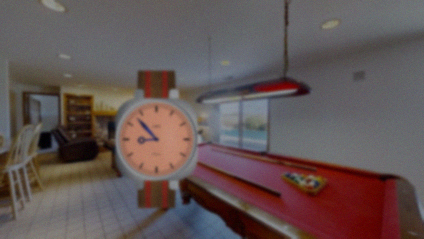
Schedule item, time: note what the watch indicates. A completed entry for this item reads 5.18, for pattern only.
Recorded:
8.53
